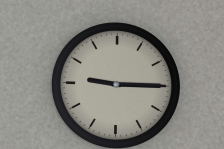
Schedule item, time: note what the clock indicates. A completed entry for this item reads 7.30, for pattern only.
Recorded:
9.15
